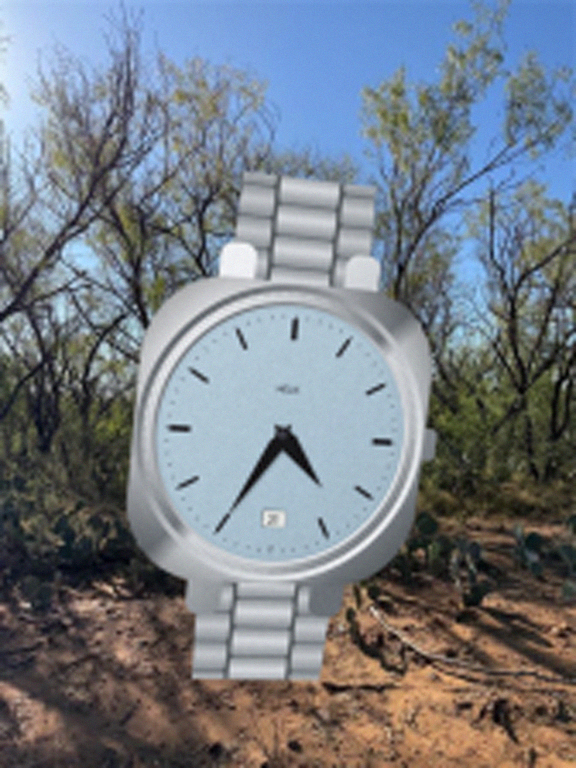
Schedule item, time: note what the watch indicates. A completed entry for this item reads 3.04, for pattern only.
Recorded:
4.35
